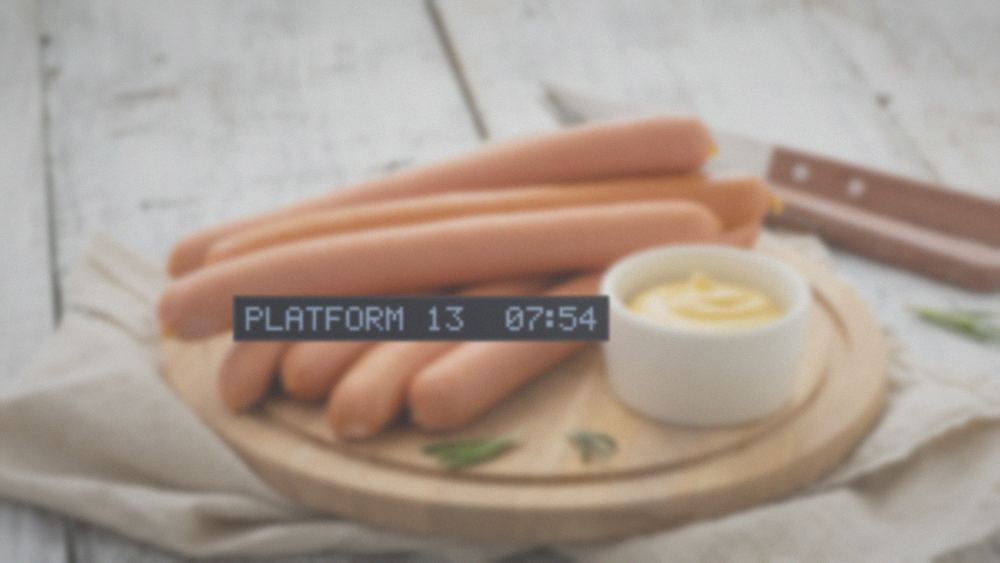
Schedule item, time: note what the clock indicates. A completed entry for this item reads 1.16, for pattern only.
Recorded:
7.54
